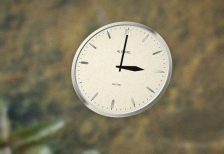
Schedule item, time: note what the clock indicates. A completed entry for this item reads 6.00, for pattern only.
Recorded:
3.00
